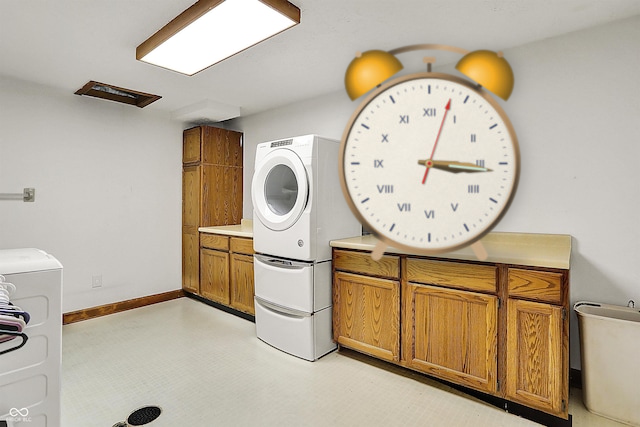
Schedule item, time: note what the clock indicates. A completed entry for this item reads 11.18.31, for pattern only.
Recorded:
3.16.03
